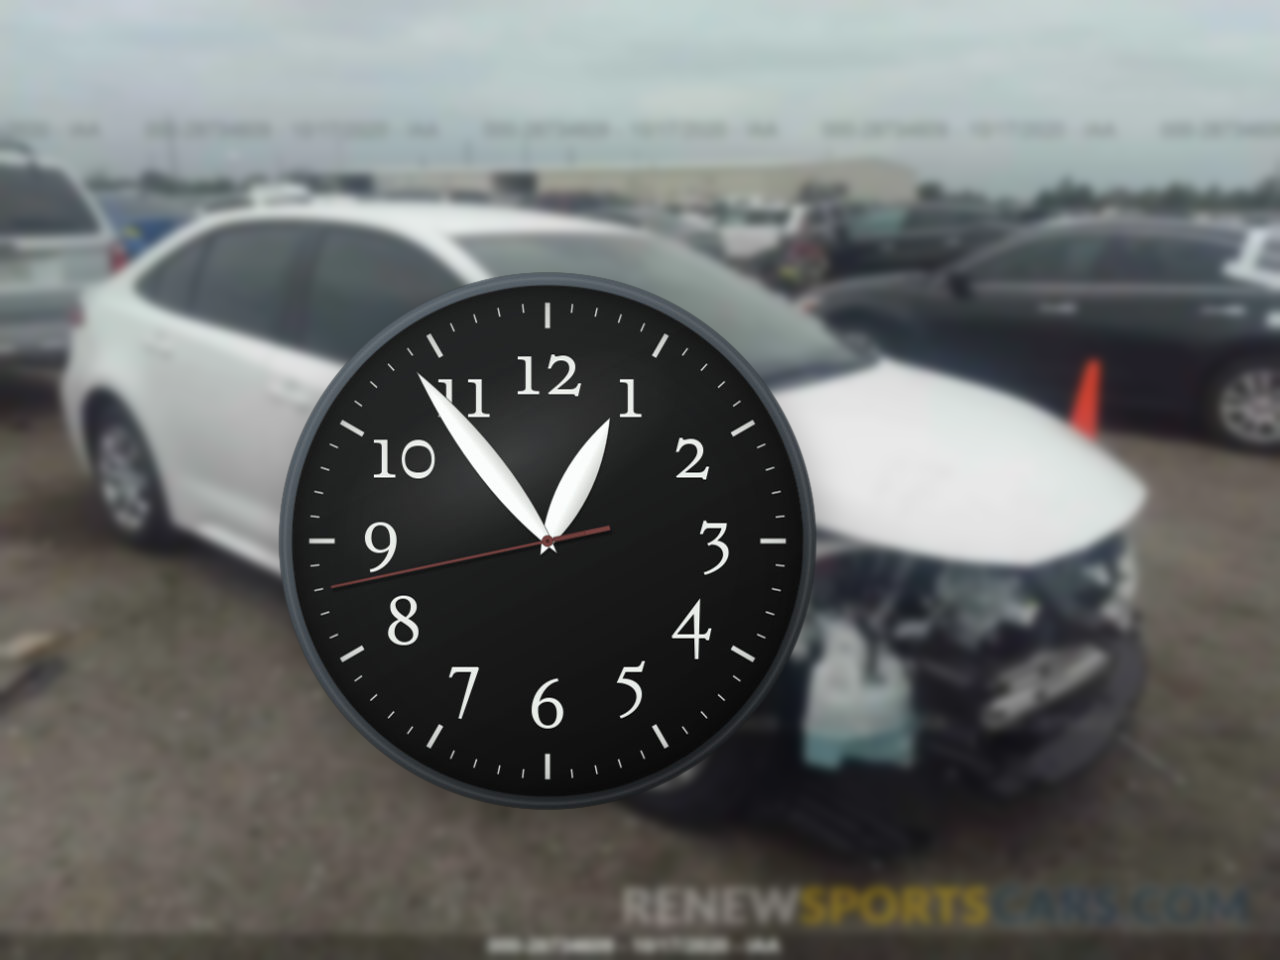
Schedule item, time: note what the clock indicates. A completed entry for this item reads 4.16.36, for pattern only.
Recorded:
12.53.43
